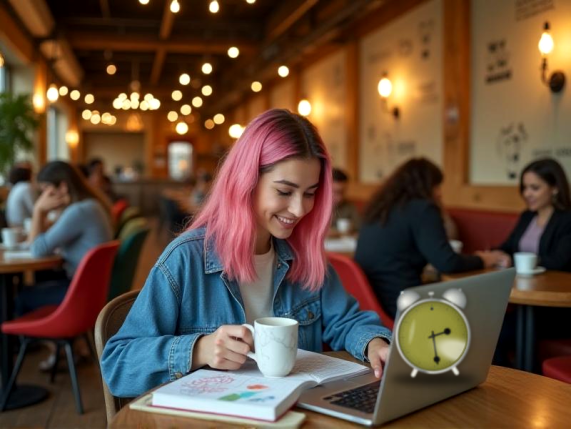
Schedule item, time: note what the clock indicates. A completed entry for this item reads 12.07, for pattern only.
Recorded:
2.29
